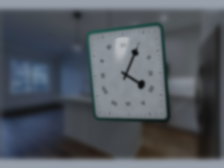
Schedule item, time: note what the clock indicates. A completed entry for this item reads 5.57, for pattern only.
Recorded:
4.05
